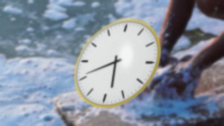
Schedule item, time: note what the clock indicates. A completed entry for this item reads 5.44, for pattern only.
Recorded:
5.41
